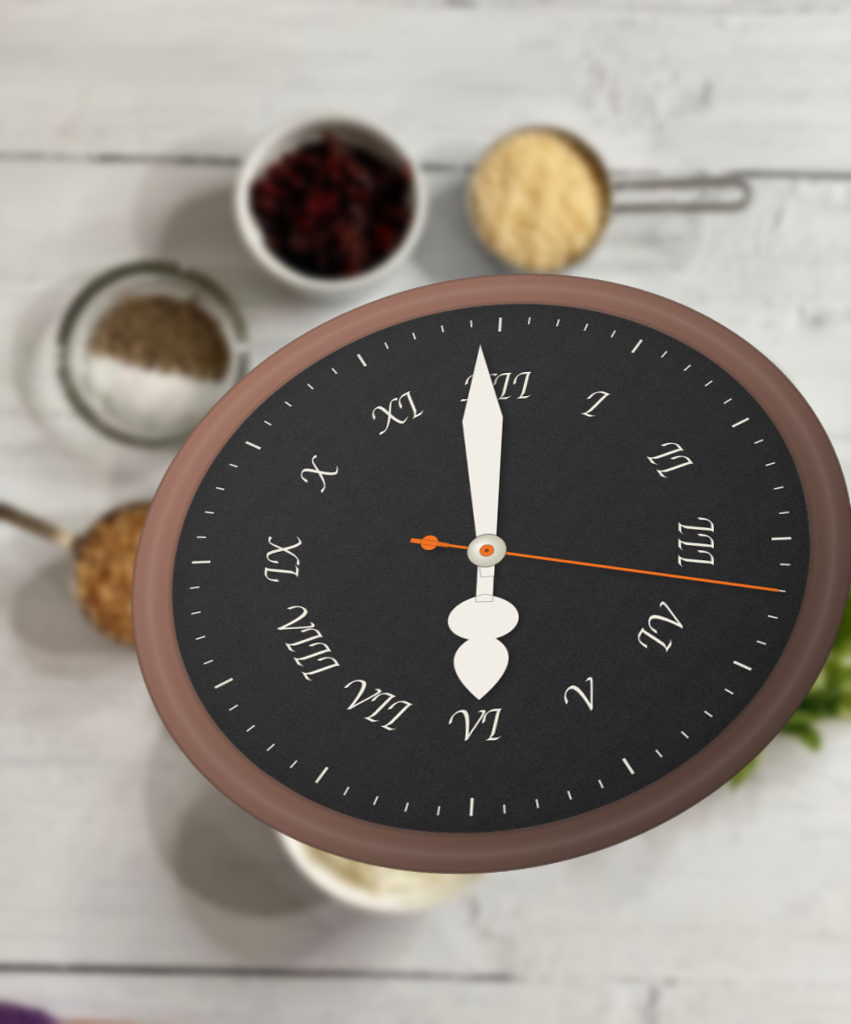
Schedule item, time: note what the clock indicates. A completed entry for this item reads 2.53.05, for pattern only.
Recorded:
5.59.17
